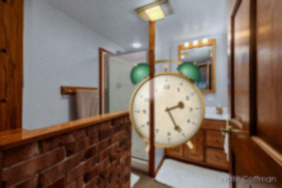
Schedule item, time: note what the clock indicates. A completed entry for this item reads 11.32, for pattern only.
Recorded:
2.26
